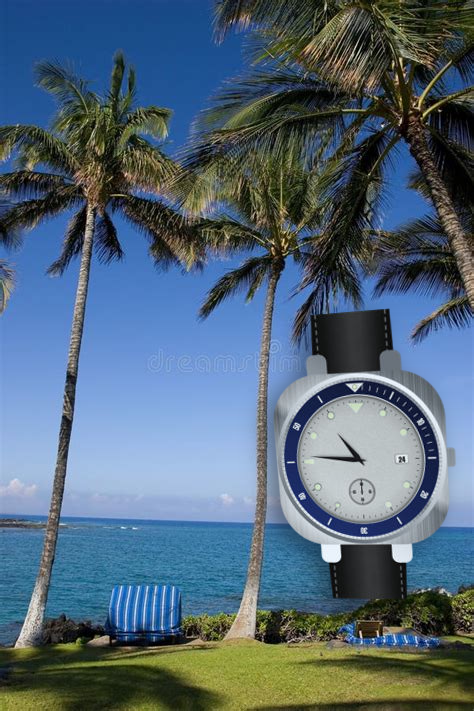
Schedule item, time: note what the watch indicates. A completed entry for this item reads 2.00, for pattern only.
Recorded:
10.46
